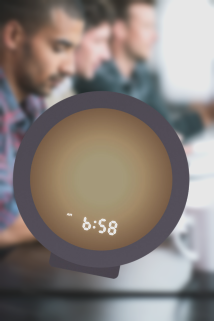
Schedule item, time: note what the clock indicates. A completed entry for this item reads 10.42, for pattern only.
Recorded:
6.58
